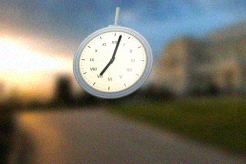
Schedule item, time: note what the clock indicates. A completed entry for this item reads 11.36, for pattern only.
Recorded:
7.02
